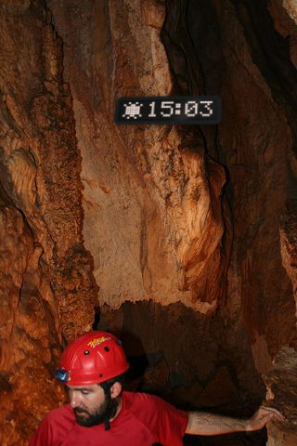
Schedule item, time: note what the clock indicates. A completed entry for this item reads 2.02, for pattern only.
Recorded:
15.03
